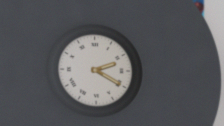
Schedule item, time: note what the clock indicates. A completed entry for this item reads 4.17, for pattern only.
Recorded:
2.20
